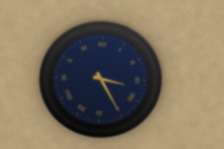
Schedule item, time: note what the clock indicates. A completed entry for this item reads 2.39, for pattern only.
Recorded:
3.25
